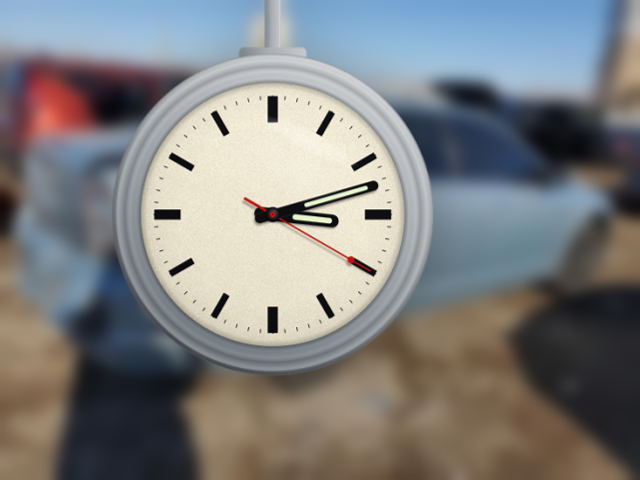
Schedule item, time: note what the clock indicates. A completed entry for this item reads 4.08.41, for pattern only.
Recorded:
3.12.20
